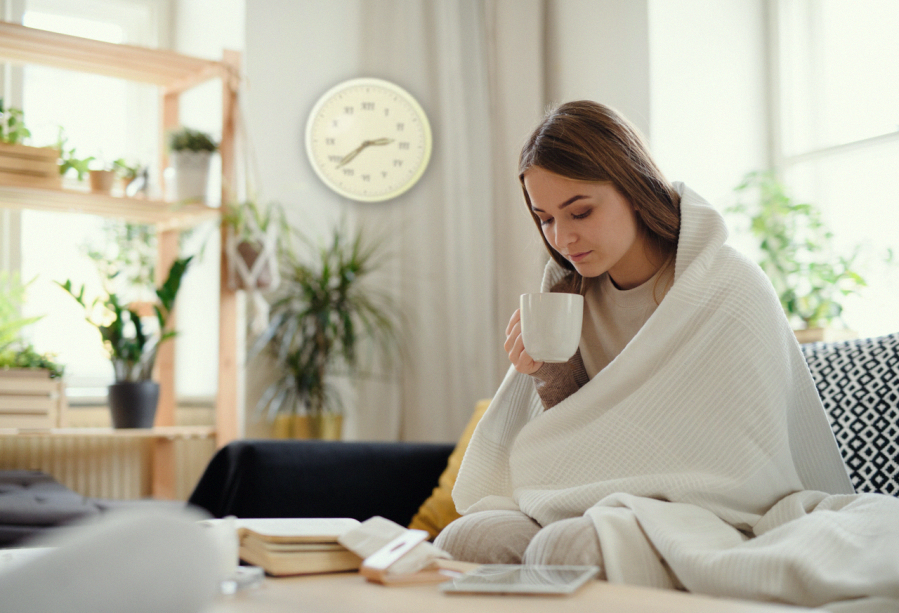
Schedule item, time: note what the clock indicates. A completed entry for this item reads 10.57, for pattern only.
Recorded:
2.38
